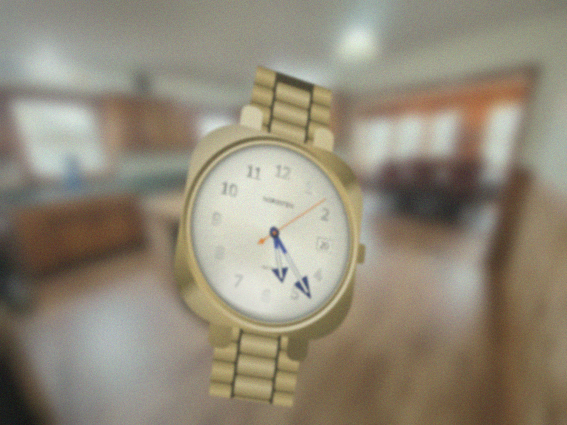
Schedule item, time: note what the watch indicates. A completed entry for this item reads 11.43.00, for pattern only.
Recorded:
5.23.08
